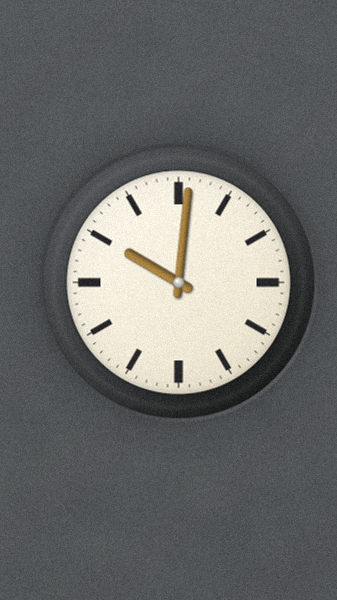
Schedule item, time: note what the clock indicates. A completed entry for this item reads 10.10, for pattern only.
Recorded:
10.01
